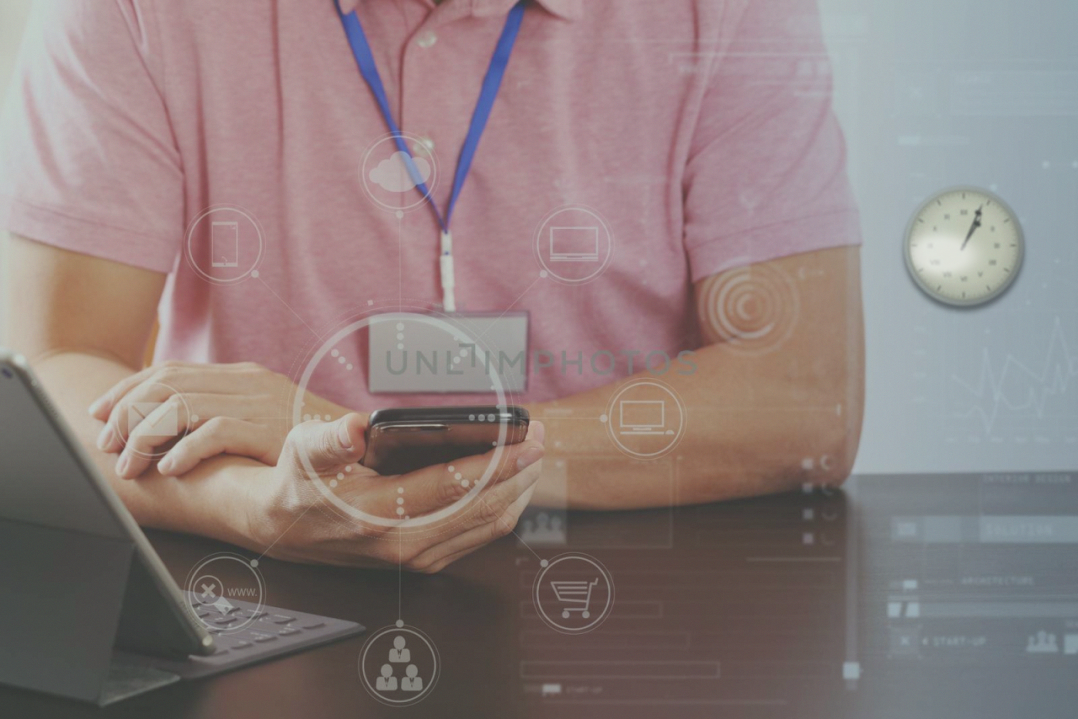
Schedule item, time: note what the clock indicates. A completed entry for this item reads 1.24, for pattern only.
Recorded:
1.04
